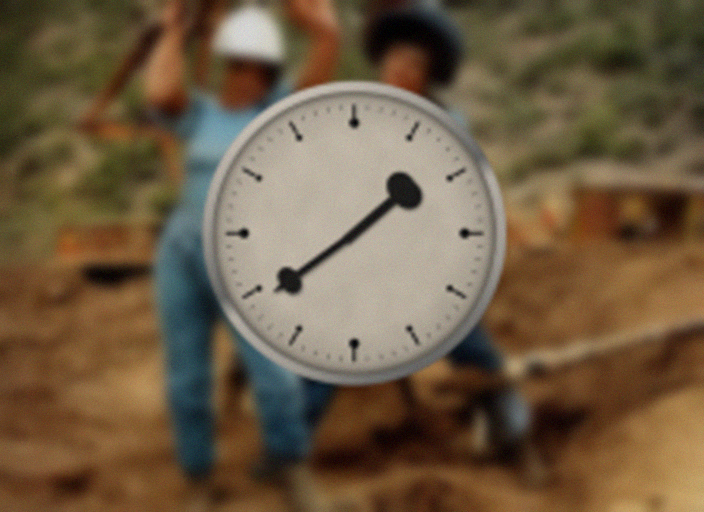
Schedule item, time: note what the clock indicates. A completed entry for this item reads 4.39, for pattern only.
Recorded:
1.39
